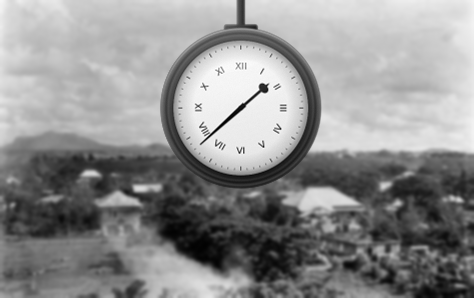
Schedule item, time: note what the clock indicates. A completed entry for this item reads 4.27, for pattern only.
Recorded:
1.38
